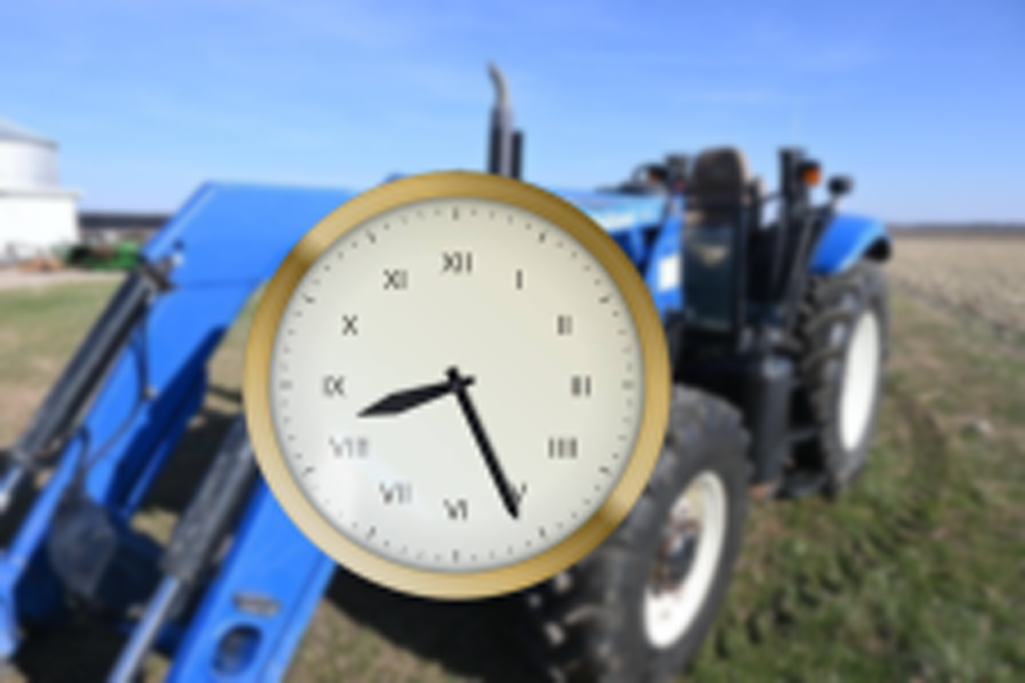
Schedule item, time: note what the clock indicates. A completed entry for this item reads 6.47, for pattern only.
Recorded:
8.26
